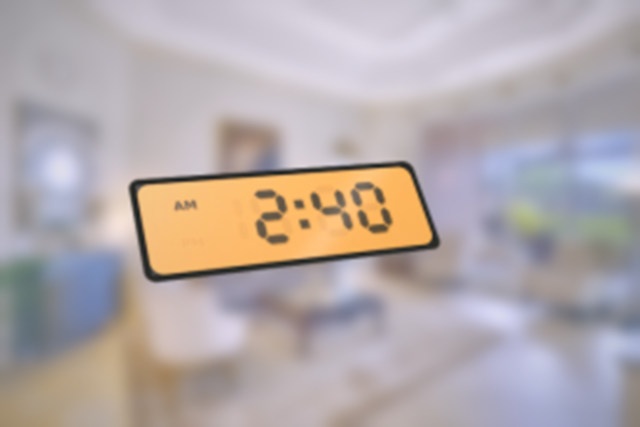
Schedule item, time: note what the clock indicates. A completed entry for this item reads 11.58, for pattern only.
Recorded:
2.40
